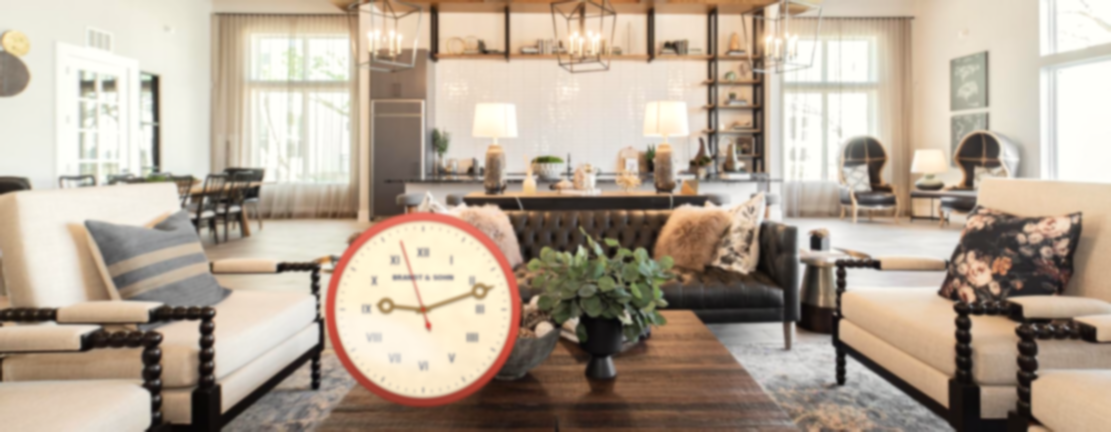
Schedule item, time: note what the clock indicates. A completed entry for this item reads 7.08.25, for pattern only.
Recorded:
9.11.57
